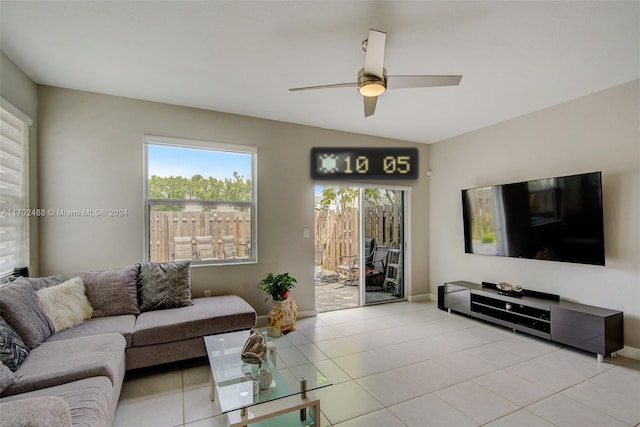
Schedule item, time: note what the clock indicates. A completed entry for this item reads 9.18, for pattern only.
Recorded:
10.05
